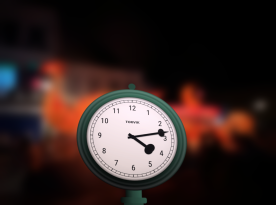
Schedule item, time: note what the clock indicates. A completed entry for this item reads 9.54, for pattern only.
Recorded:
4.13
